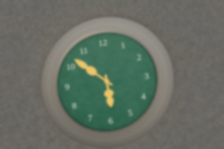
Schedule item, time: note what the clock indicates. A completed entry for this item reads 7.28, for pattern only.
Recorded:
5.52
